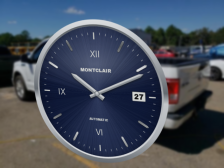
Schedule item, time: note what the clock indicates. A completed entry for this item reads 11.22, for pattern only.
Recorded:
10.11
